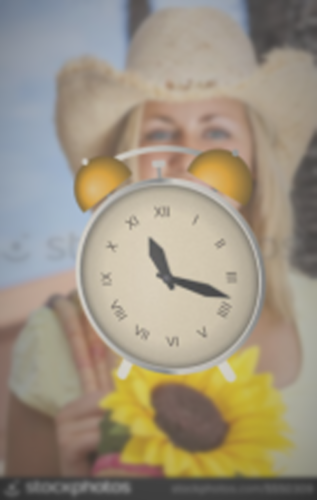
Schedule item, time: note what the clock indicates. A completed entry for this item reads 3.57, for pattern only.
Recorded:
11.18
